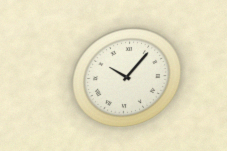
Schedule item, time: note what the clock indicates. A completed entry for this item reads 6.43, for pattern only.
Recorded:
10.06
